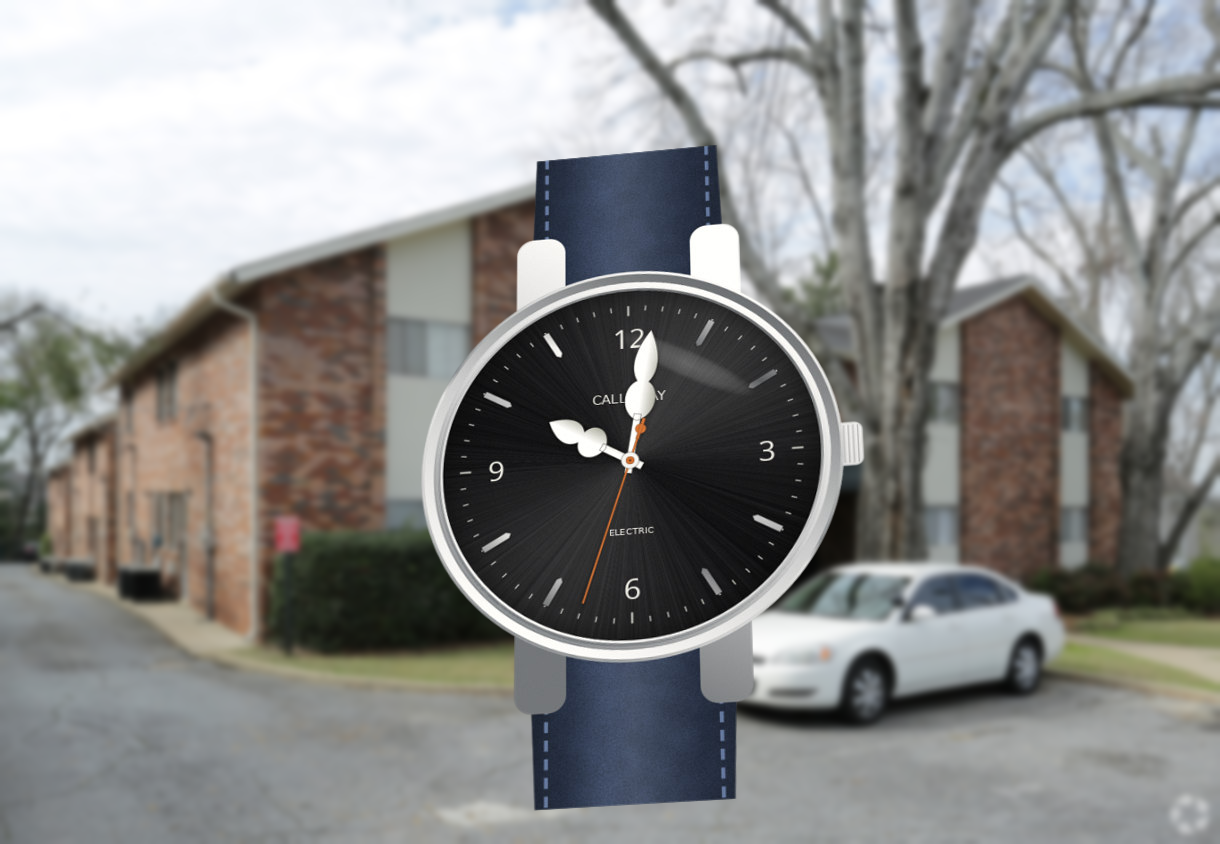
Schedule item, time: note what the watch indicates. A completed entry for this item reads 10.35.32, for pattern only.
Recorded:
10.01.33
